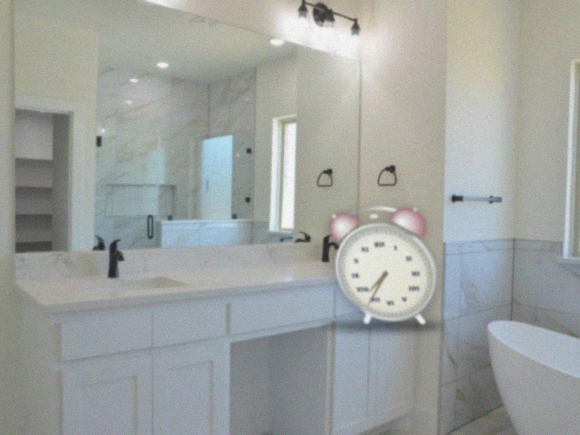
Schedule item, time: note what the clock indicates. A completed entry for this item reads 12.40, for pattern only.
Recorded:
7.36
